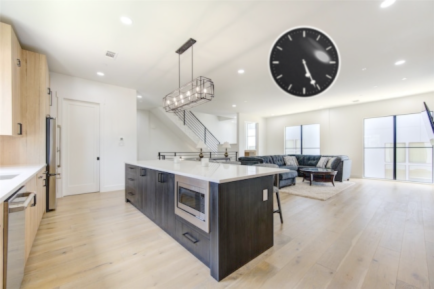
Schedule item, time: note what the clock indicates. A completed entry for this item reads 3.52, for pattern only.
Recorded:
5.26
